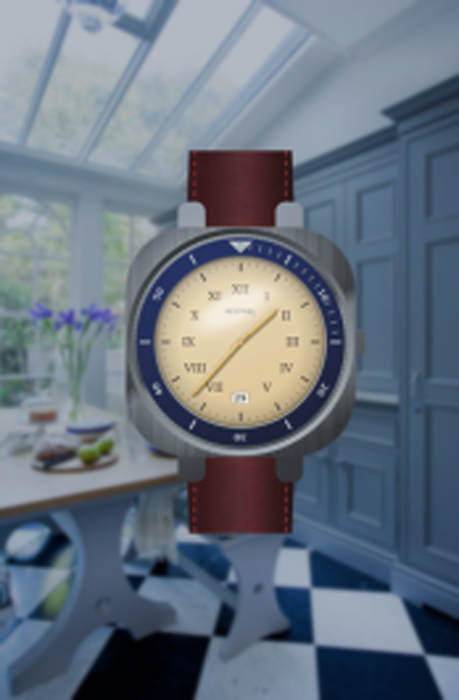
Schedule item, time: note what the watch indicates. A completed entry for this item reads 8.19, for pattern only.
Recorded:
1.37
